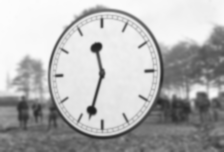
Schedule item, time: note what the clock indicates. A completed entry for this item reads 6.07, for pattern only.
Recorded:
11.33
